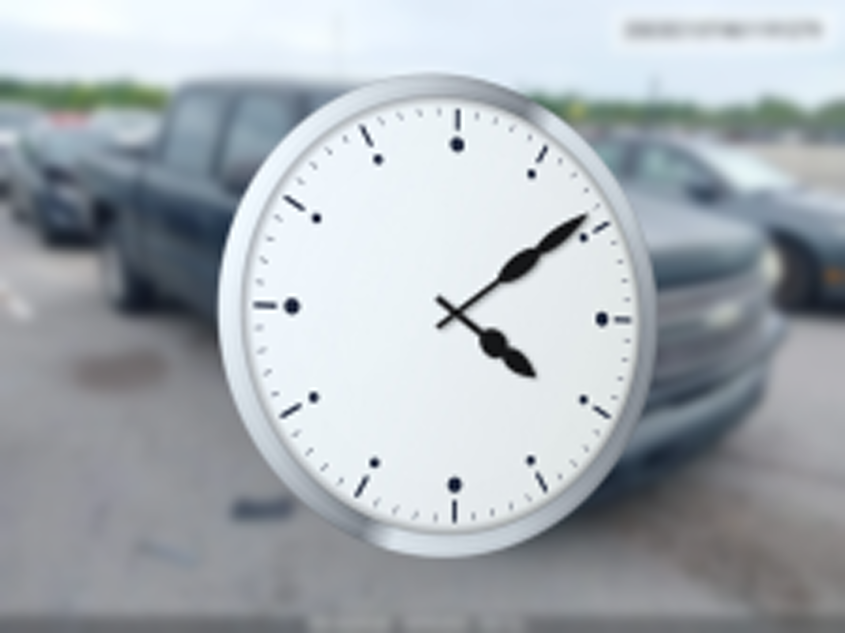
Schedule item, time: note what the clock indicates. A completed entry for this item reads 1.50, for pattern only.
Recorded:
4.09
